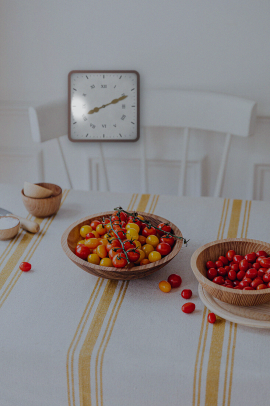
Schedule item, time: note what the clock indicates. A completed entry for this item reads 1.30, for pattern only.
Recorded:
8.11
